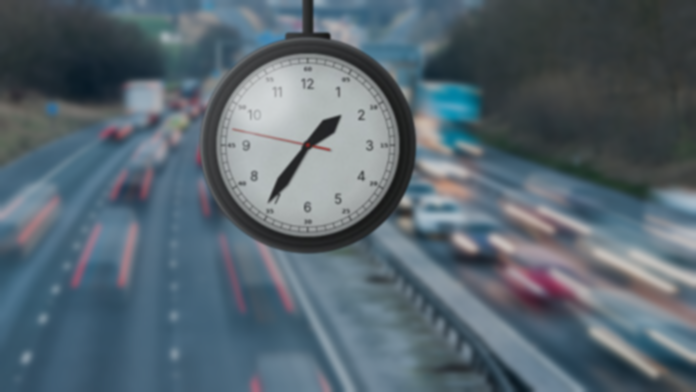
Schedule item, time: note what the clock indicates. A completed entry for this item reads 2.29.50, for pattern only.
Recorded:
1.35.47
